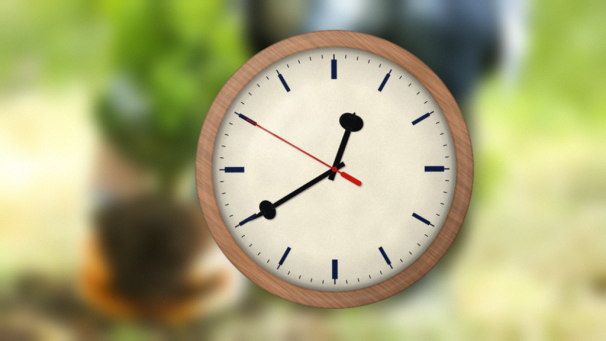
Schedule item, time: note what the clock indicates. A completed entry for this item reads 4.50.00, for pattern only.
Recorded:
12.39.50
